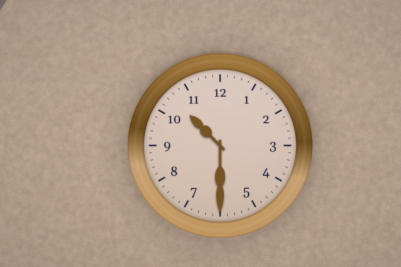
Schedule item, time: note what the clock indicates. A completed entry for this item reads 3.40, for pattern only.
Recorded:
10.30
